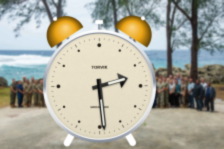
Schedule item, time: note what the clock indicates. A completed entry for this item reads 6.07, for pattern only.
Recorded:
2.29
